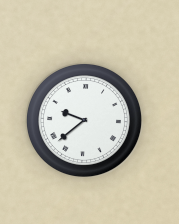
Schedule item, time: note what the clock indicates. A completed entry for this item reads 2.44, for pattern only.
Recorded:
9.38
